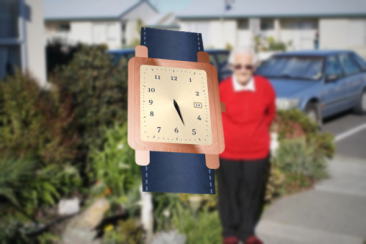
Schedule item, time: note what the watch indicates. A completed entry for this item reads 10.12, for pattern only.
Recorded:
5.27
